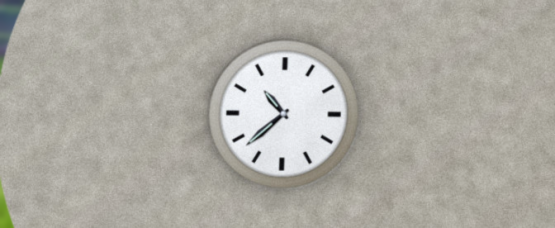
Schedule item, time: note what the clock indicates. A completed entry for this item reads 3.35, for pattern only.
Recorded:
10.38
